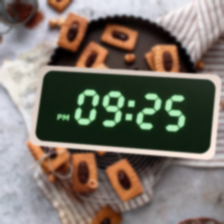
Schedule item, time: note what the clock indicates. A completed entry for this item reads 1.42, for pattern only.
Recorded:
9.25
